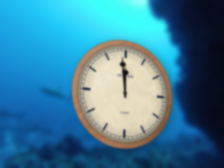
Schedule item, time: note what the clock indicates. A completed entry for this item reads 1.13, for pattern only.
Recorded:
11.59
